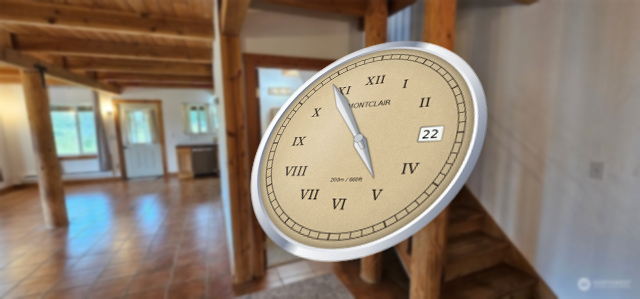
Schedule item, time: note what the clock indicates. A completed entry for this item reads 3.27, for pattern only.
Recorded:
4.54
